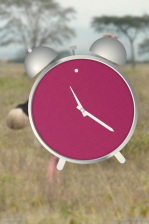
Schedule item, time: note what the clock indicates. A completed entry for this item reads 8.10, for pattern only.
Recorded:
11.22
